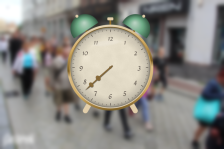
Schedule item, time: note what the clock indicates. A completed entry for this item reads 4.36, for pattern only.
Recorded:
7.38
